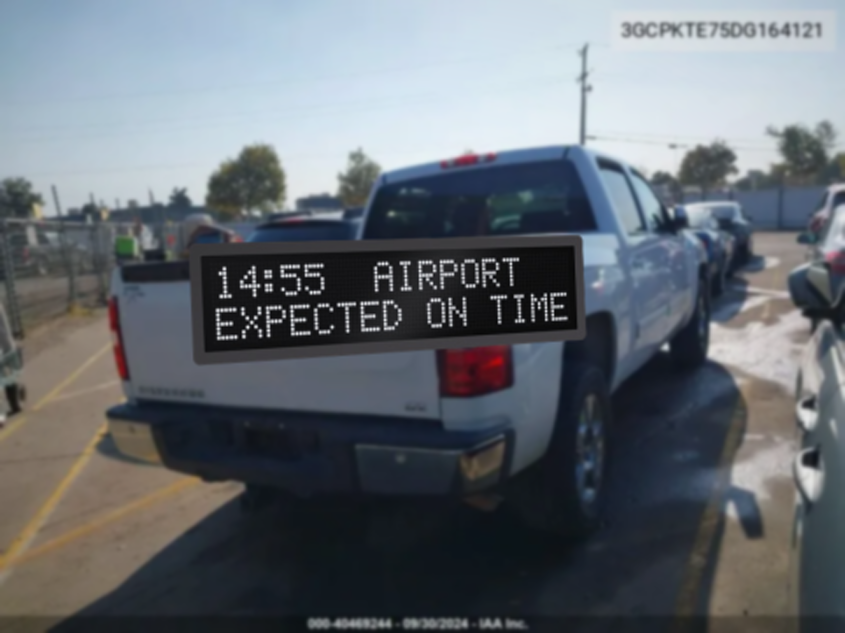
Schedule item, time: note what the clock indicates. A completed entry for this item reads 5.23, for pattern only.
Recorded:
14.55
